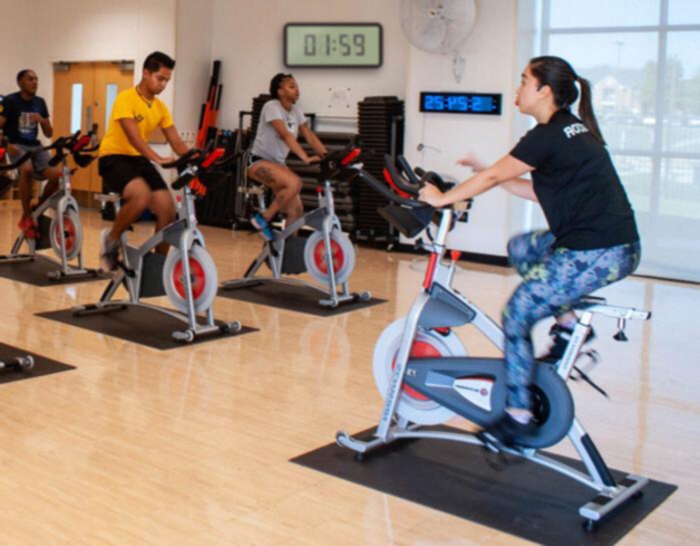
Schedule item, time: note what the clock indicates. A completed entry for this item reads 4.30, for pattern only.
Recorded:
1.59
